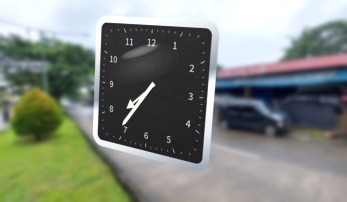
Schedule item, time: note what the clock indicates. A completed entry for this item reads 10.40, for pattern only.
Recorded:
7.36
